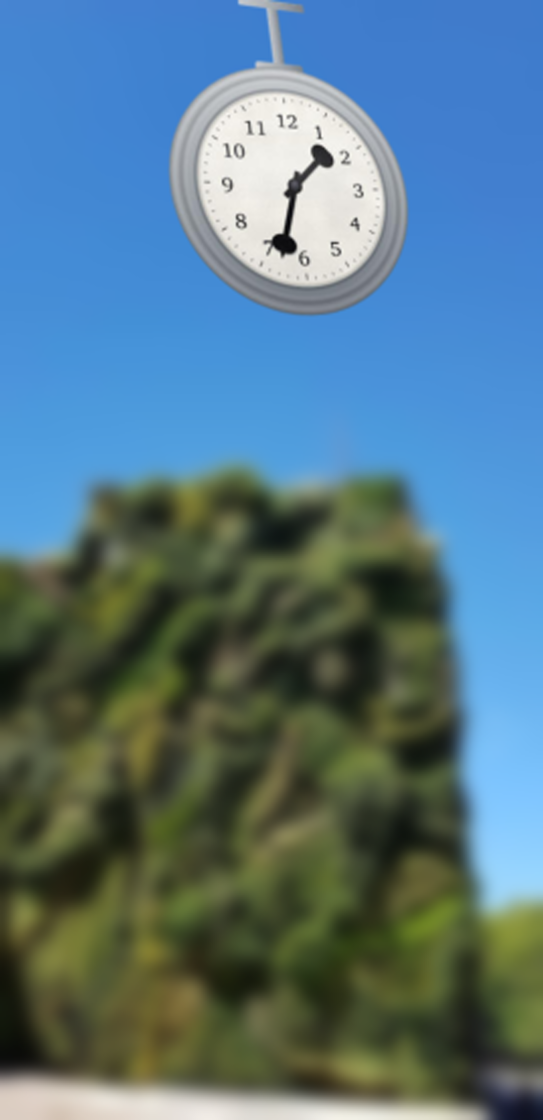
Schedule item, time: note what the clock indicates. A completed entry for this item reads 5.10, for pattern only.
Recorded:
1.33
